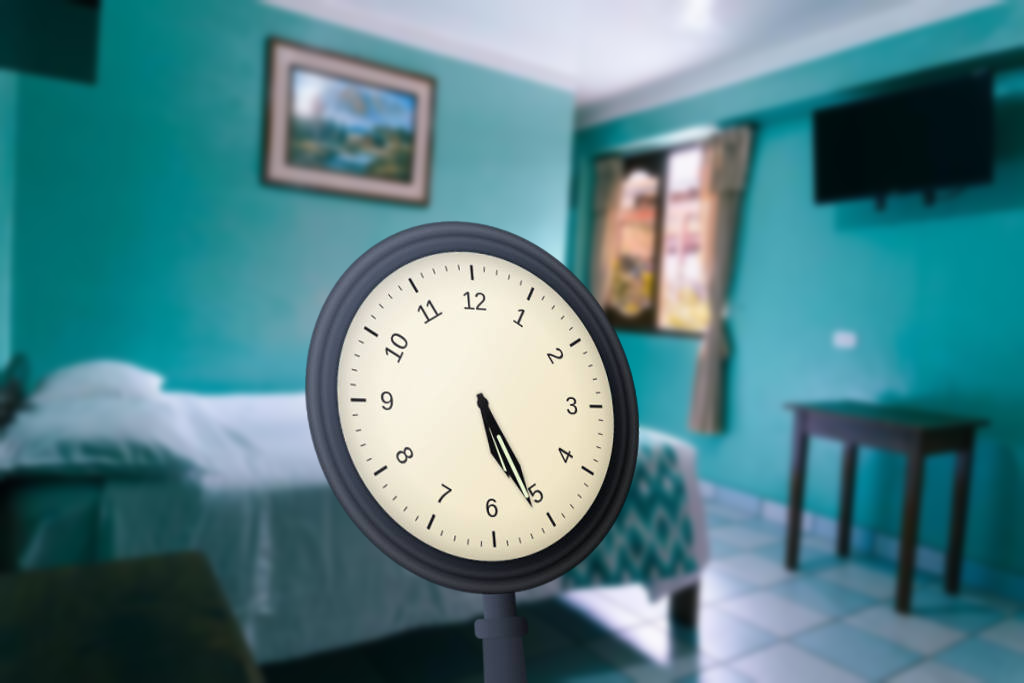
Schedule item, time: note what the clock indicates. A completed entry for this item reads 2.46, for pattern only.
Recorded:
5.26
